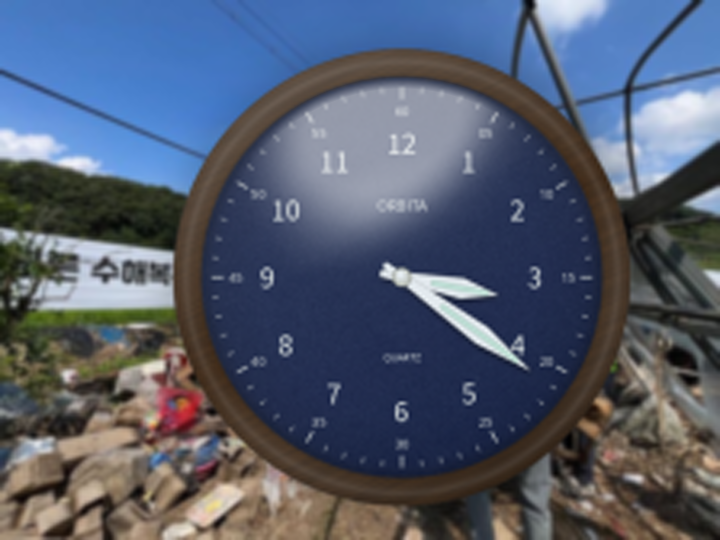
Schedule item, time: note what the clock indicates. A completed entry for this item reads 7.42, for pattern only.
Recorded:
3.21
